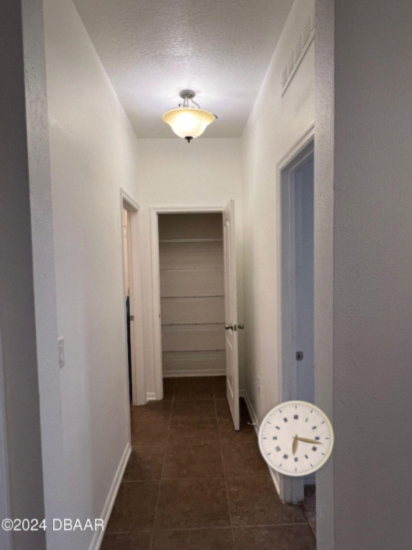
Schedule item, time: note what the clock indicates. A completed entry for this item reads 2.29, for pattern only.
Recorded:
6.17
